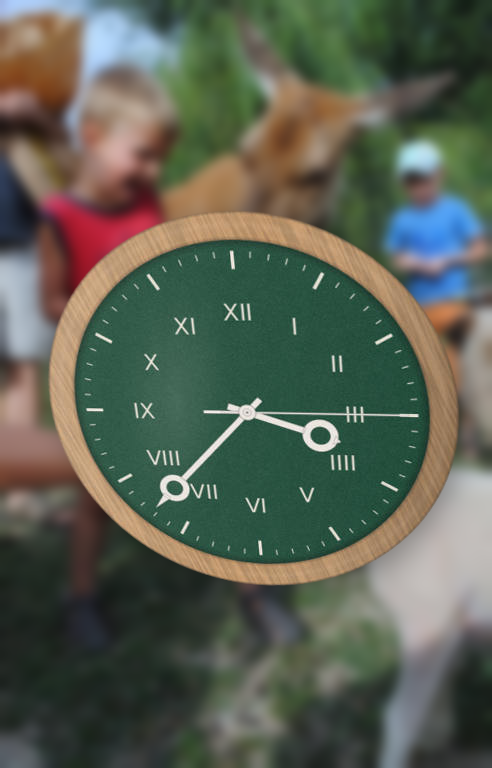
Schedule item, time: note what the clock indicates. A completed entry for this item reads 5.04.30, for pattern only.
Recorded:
3.37.15
